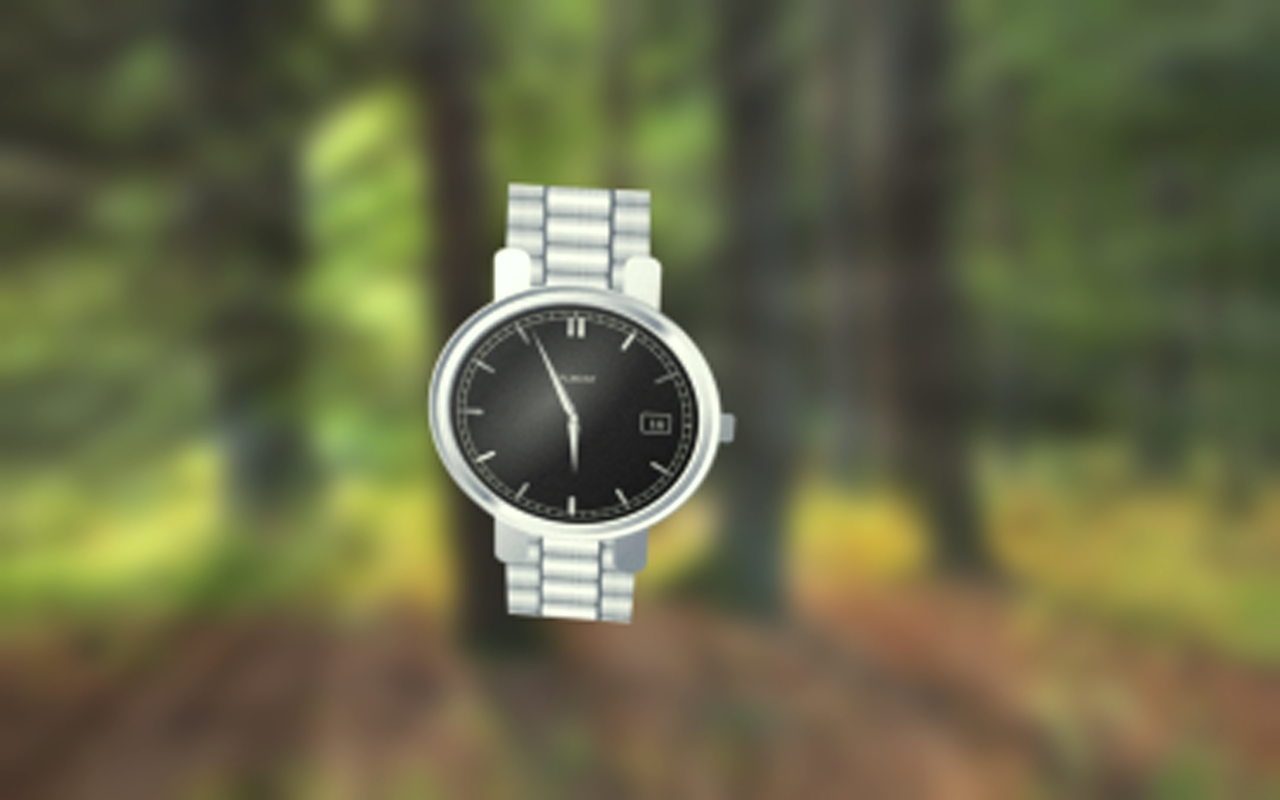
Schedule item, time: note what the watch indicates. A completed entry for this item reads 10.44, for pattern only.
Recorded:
5.56
